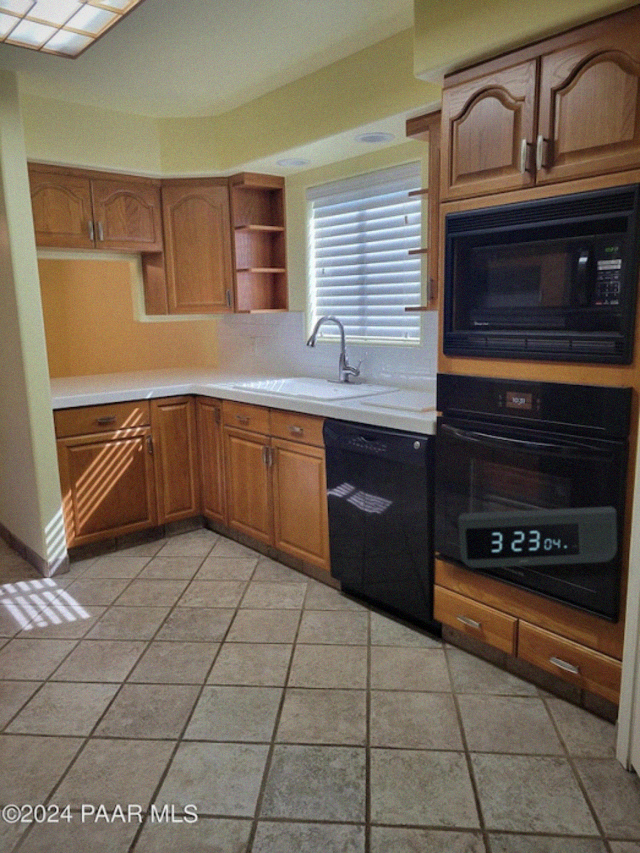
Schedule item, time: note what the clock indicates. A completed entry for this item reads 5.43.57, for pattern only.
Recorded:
3.23.04
